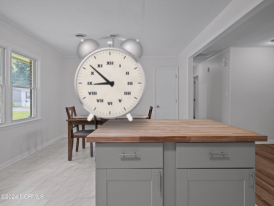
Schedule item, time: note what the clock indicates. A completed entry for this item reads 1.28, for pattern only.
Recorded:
8.52
